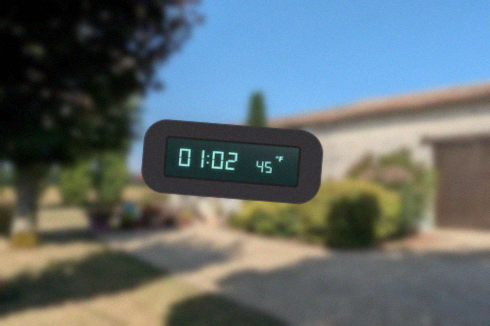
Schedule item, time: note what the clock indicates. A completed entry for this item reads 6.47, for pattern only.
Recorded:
1.02
